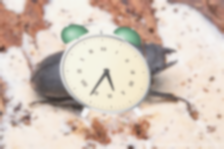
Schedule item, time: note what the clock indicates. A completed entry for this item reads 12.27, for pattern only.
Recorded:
5.36
